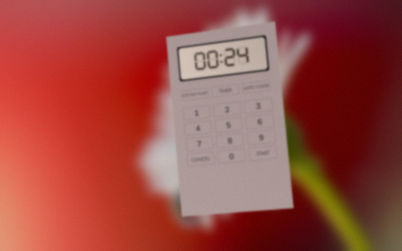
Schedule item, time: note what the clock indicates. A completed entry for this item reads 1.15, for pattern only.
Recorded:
0.24
